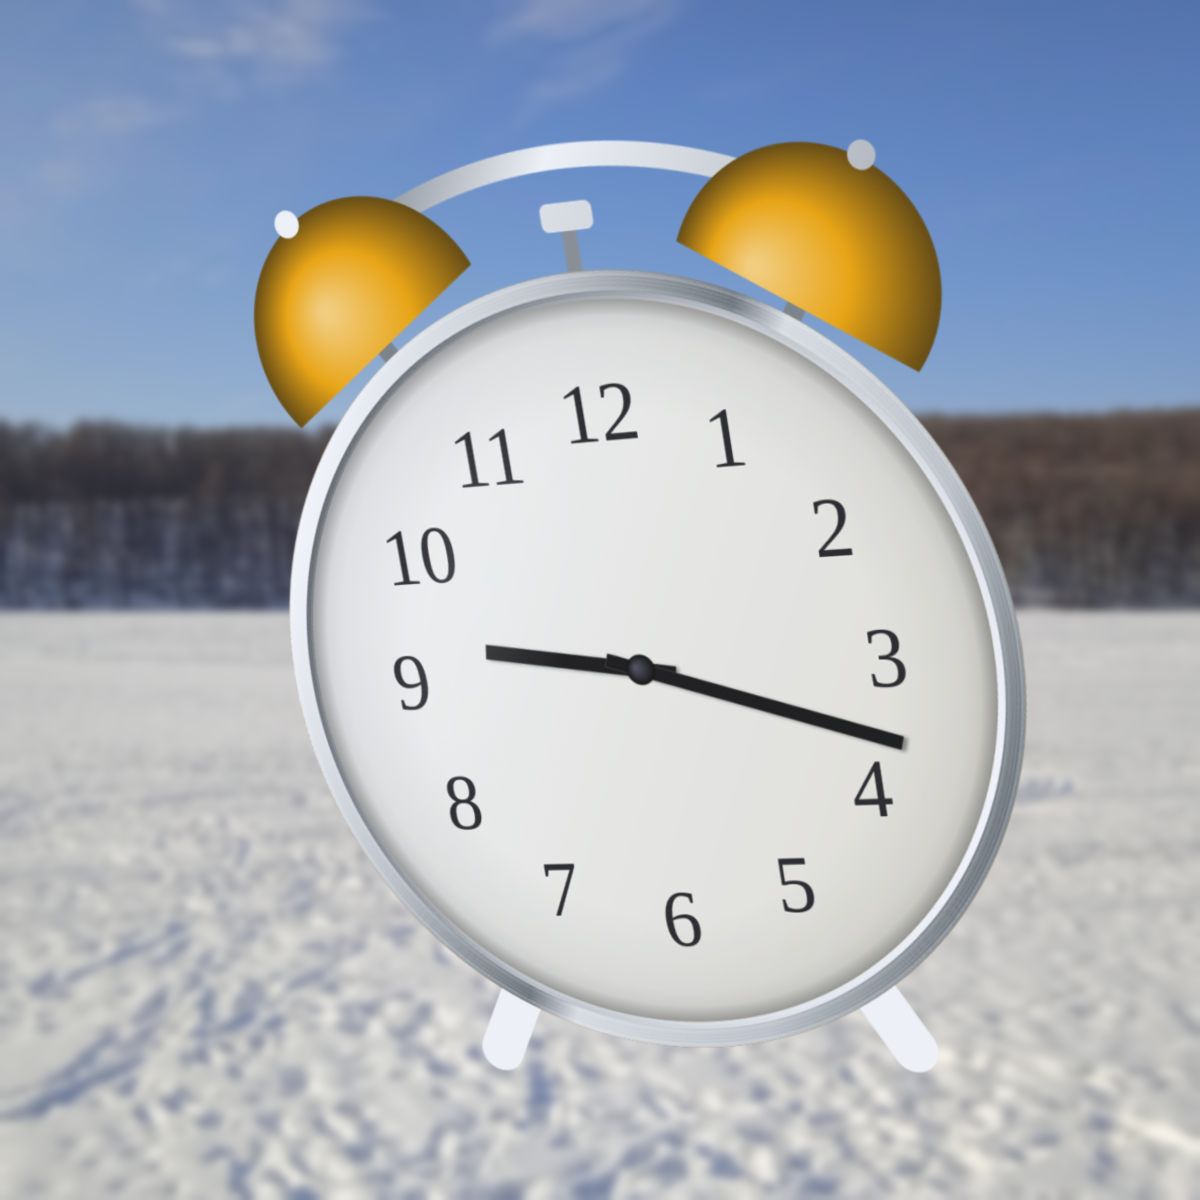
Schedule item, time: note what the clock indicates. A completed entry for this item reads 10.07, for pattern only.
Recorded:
9.18
